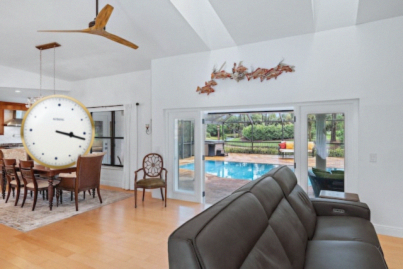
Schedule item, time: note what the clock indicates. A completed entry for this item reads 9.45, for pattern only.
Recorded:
3.17
